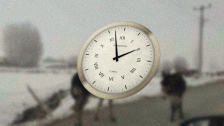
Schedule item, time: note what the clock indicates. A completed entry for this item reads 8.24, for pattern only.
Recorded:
1.57
